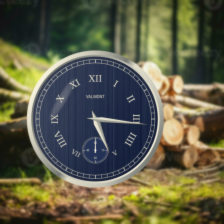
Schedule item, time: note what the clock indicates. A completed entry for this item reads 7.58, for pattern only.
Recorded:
5.16
